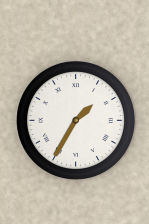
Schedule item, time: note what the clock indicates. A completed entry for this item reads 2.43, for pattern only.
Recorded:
1.35
